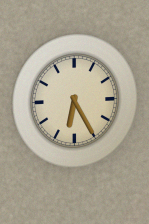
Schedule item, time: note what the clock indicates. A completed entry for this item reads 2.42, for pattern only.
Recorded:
6.25
